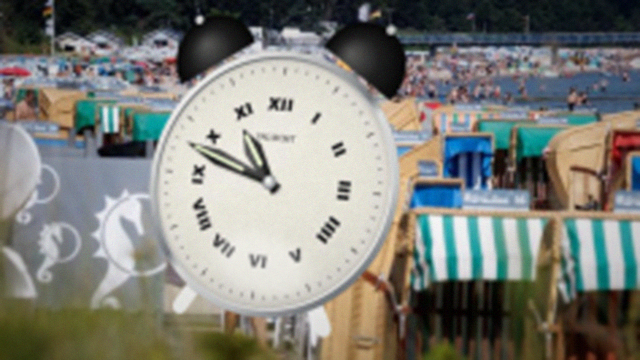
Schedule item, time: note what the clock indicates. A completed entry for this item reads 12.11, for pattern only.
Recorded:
10.48
